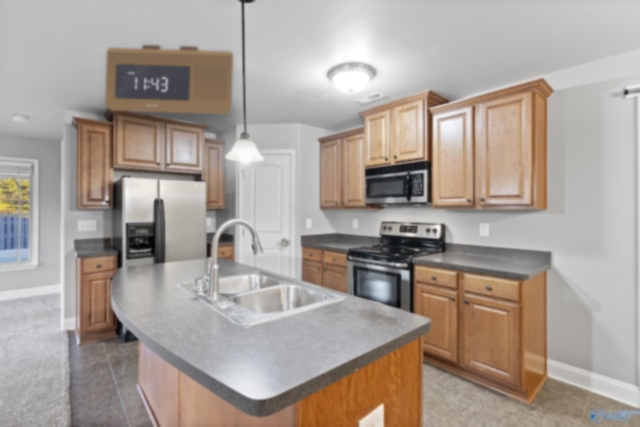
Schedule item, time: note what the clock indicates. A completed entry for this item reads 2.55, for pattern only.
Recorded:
11.43
